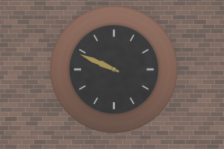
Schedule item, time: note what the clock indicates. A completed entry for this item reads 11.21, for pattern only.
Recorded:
9.49
